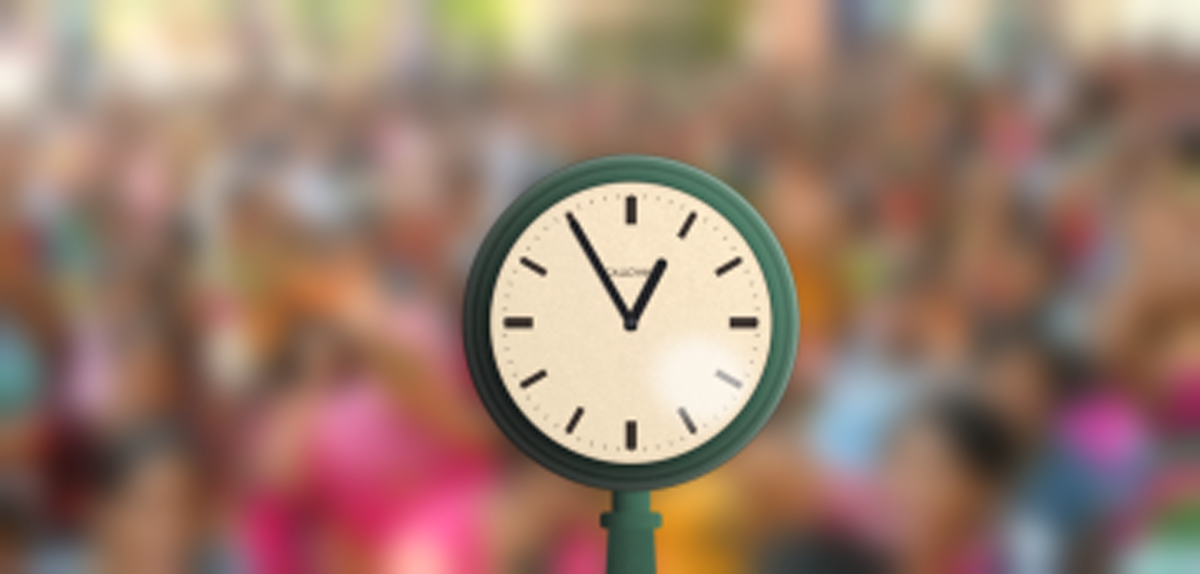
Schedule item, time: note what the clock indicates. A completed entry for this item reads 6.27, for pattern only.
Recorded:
12.55
